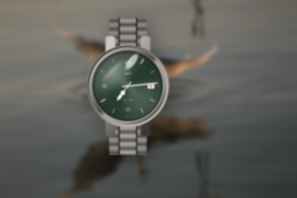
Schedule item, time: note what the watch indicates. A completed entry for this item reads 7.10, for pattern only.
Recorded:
7.14
